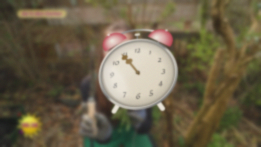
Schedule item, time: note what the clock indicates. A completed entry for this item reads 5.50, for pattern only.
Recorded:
10.54
